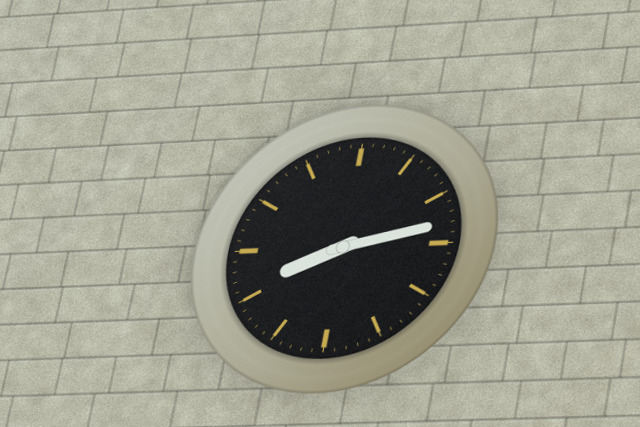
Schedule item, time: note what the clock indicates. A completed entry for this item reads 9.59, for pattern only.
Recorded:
8.13
